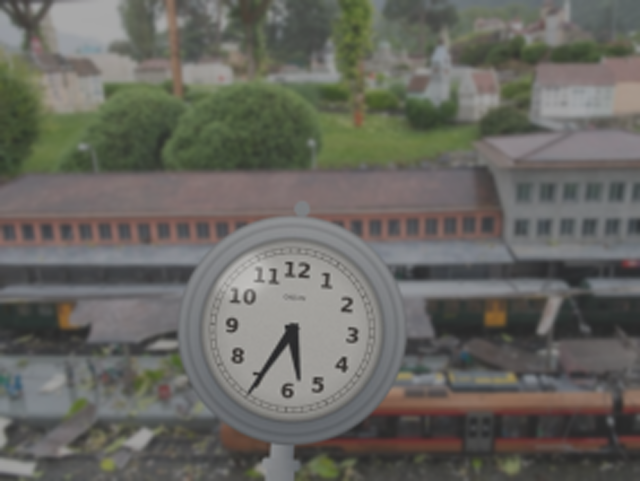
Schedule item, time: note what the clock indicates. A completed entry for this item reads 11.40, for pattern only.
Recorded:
5.35
